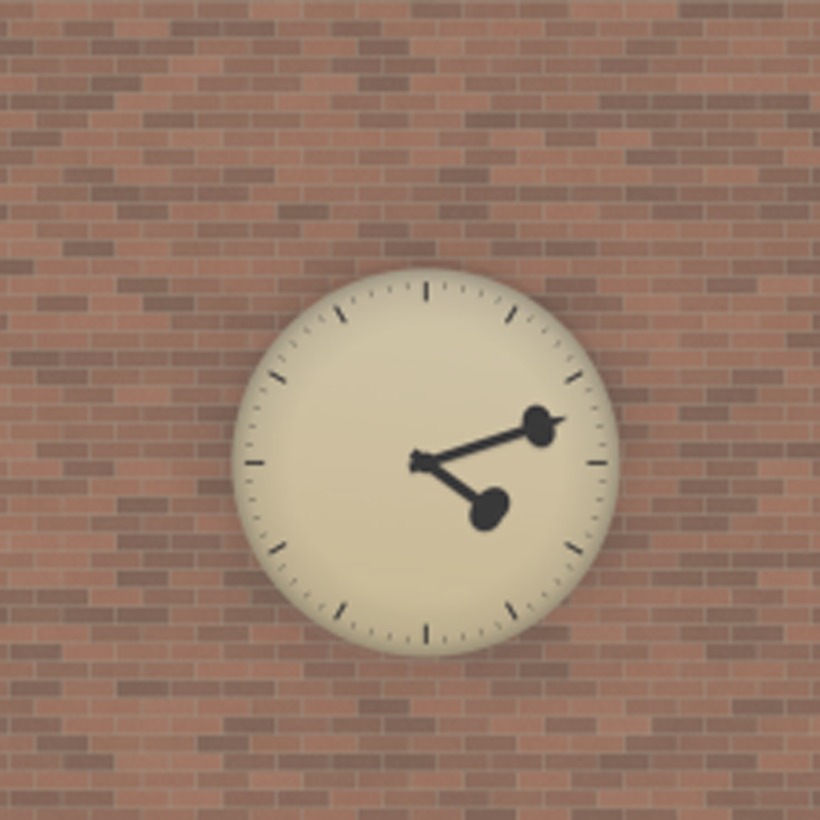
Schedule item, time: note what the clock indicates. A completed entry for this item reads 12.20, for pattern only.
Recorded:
4.12
